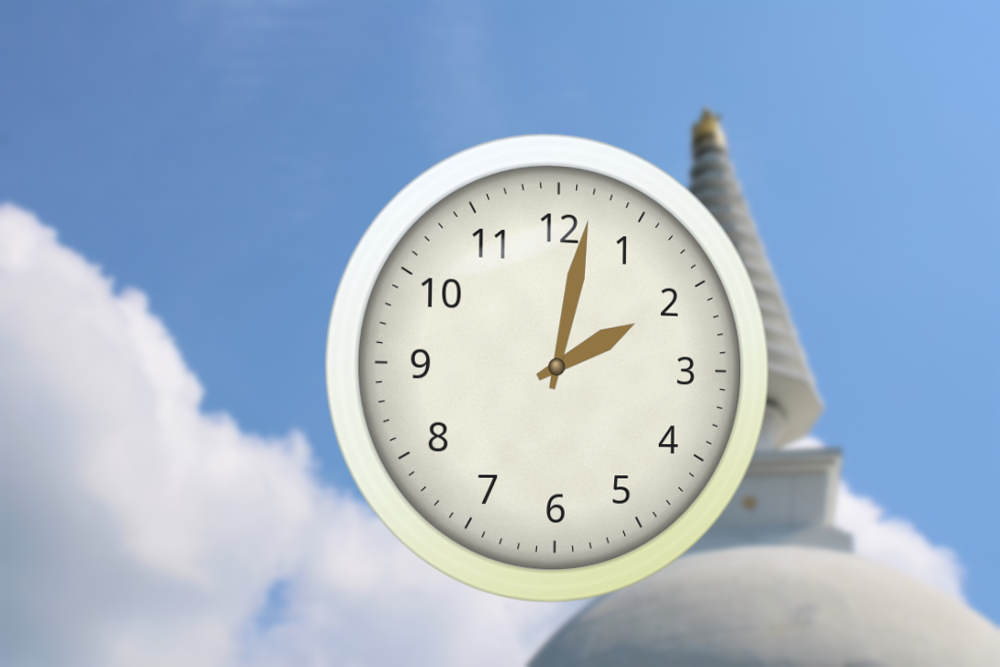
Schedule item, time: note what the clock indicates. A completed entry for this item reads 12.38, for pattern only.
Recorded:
2.02
